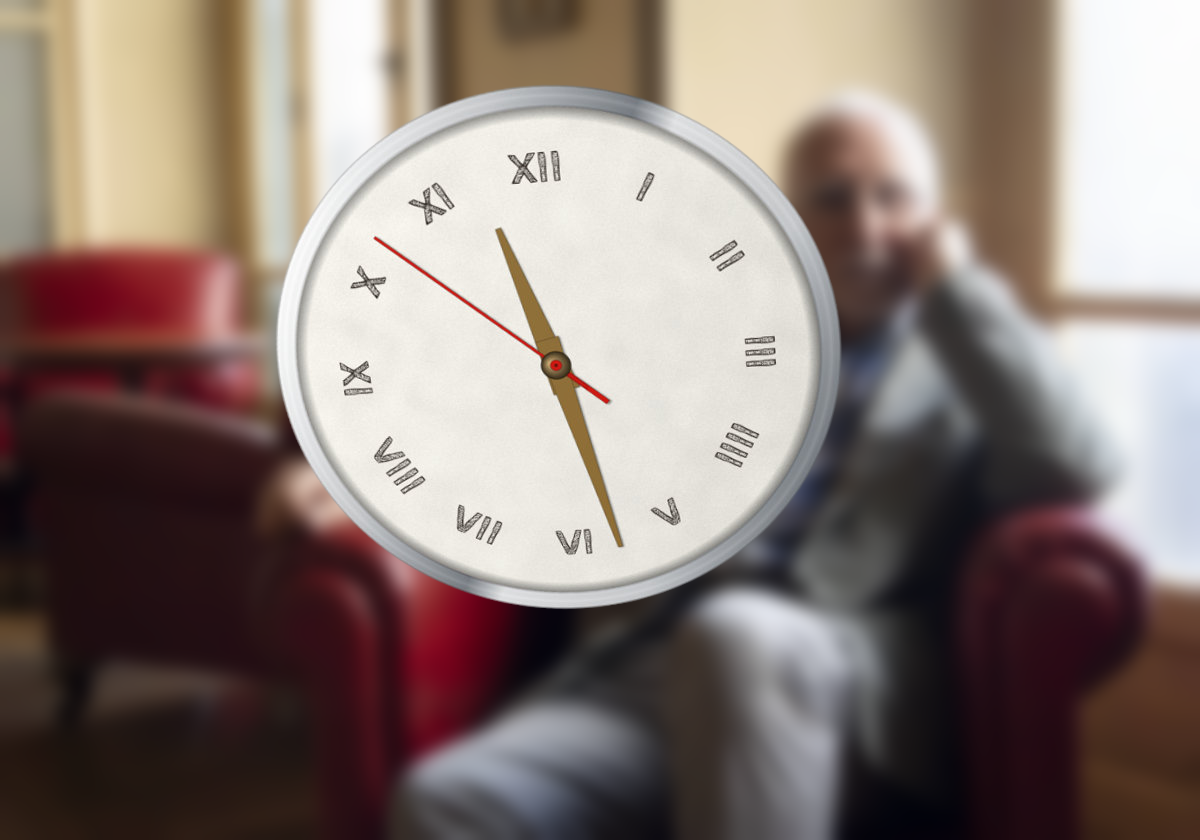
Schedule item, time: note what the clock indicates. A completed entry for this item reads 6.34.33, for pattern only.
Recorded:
11.27.52
